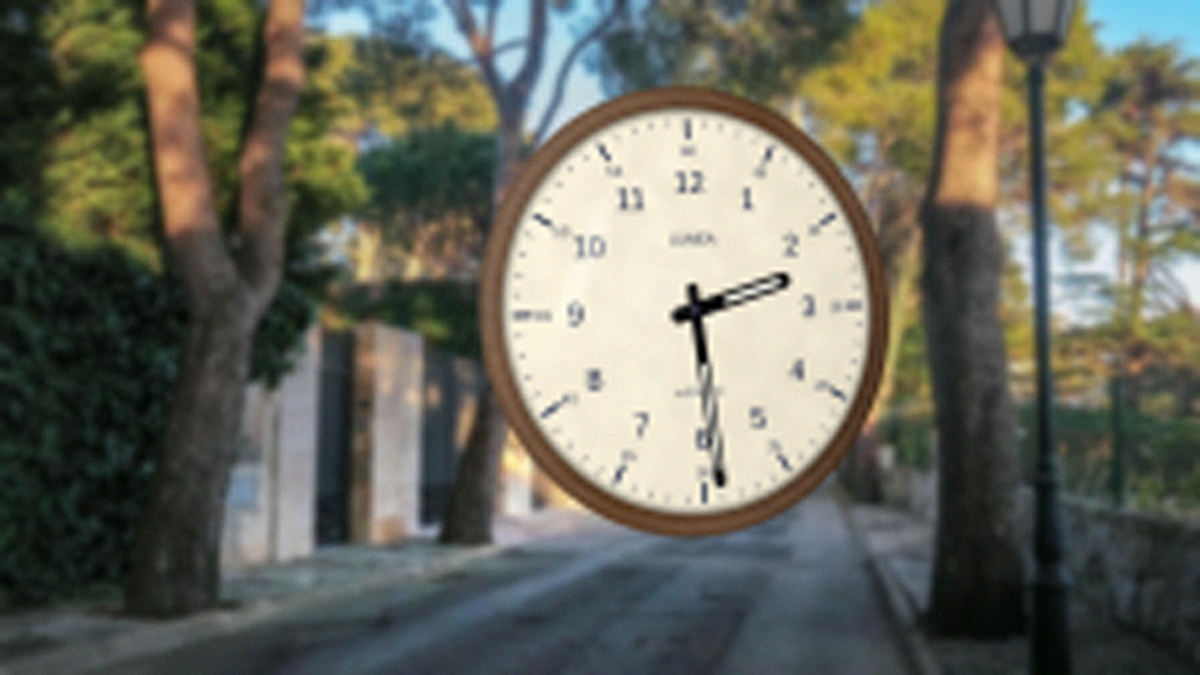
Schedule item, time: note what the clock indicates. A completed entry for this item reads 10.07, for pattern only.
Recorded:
2.29
